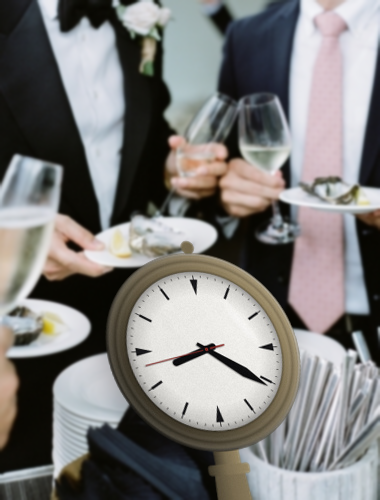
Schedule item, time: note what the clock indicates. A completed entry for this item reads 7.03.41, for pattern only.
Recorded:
8.20.43
